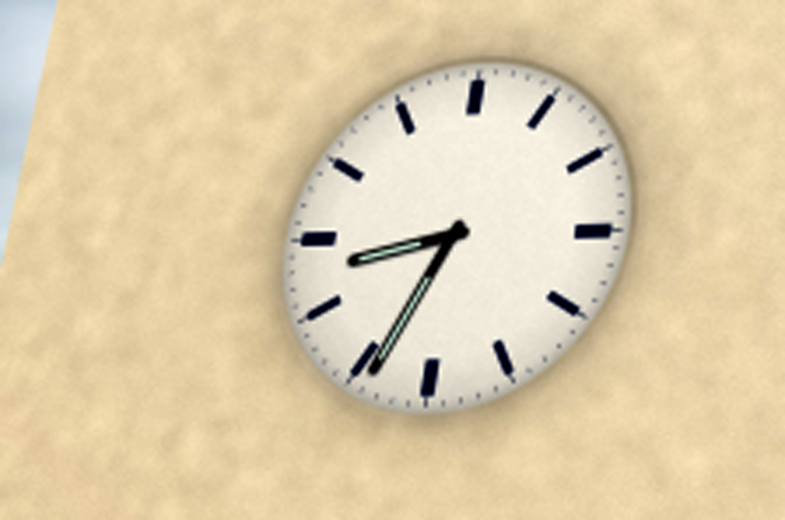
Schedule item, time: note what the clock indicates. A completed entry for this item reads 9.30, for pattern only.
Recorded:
8.34
